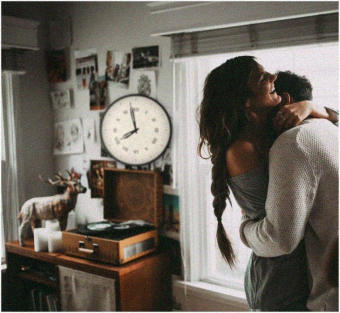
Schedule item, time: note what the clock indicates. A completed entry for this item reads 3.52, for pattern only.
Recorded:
7.58
